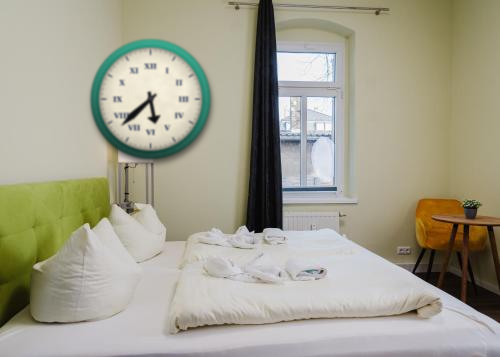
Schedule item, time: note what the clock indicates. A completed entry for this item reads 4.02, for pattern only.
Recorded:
5.38
